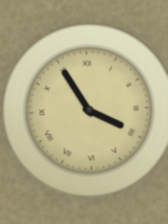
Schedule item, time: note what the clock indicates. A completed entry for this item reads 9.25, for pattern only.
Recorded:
3.55
